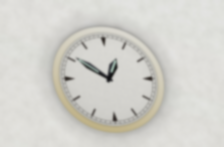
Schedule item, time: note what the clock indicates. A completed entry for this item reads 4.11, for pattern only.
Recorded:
12.51
